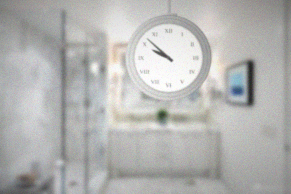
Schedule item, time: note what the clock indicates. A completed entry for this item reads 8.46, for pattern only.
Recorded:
9.52
